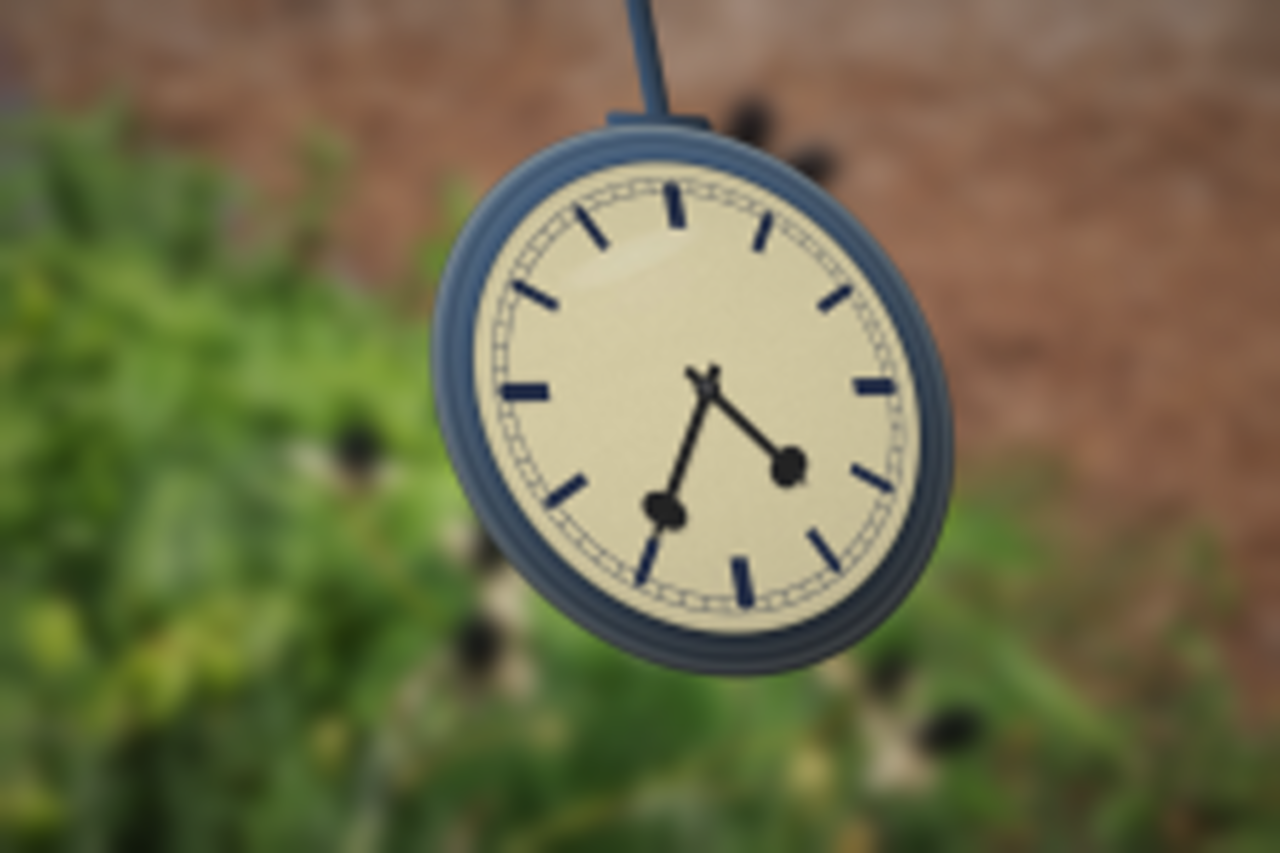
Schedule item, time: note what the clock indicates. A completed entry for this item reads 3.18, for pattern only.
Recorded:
4.35
